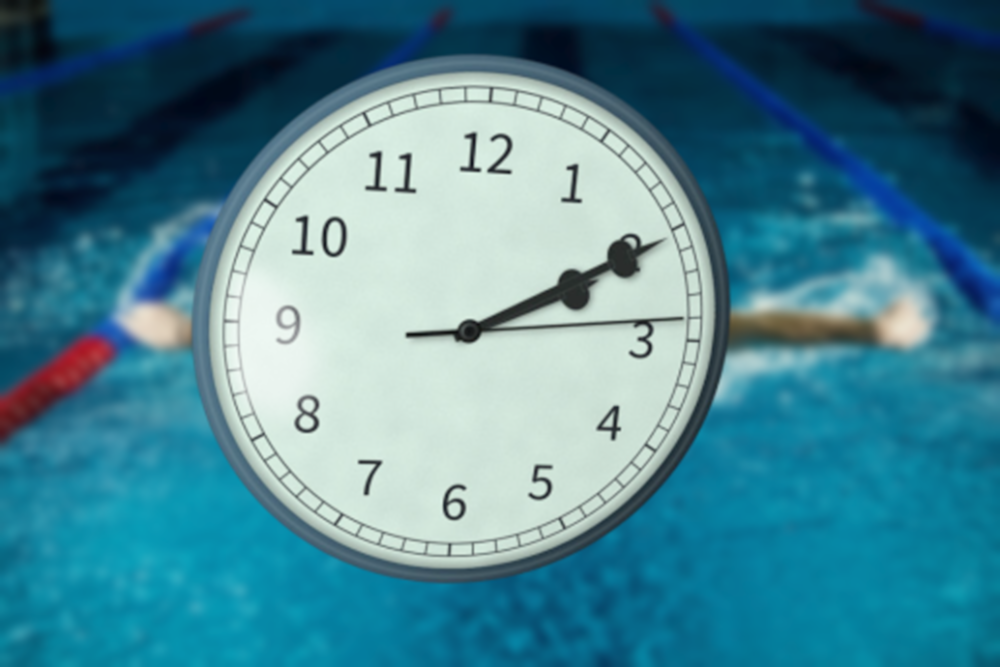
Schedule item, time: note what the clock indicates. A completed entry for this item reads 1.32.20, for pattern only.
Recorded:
2.10.14
